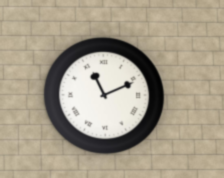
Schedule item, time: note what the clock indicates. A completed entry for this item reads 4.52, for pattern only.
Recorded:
11.11
